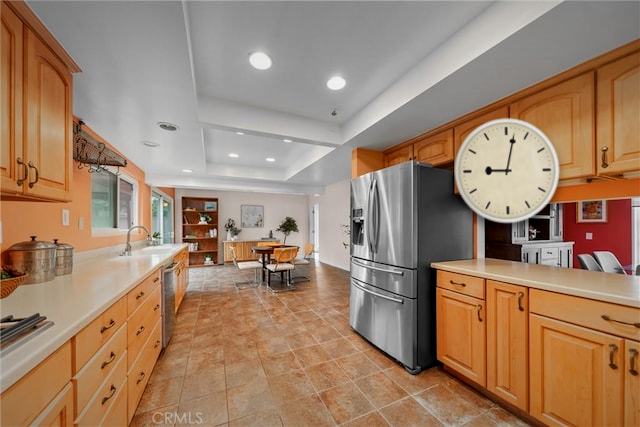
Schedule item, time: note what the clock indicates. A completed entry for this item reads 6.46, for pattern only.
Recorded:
9.02
